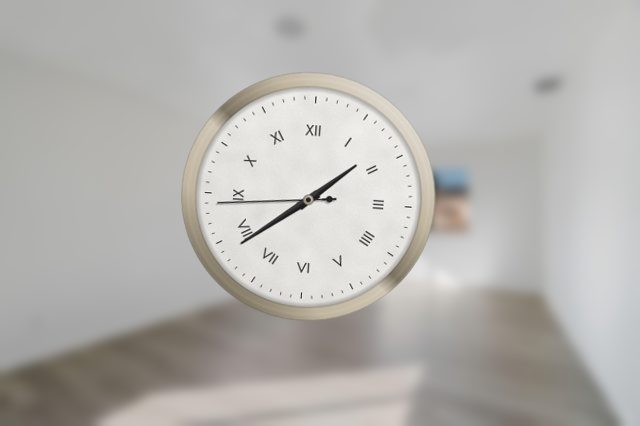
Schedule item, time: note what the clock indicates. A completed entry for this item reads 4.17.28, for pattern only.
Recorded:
1.38.44
